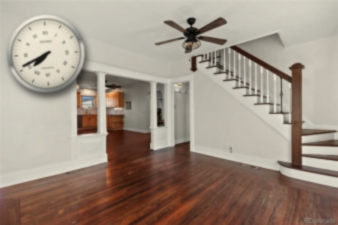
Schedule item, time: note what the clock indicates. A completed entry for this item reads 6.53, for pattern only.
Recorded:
7.41
